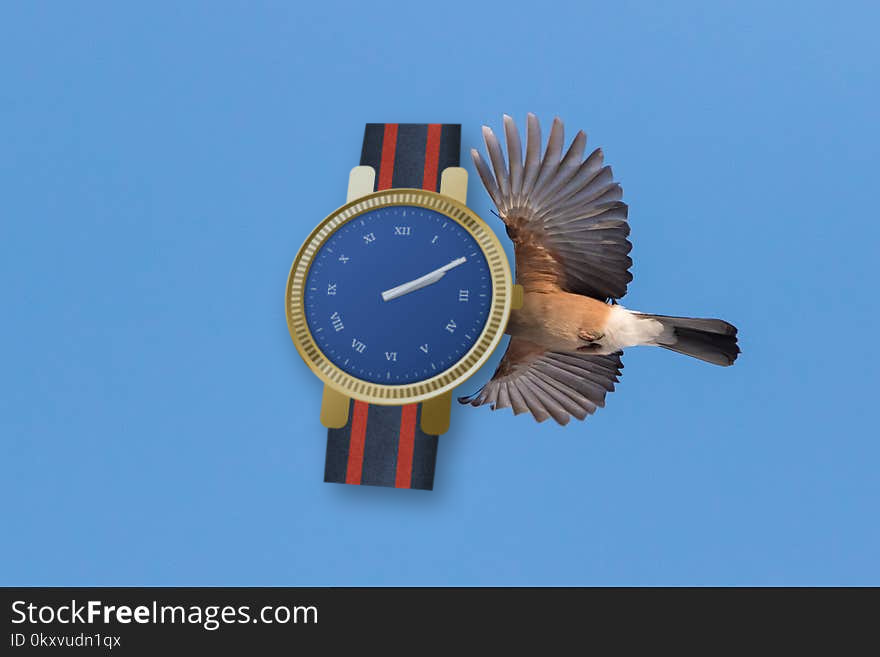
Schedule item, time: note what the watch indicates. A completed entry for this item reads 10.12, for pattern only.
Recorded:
2.10
